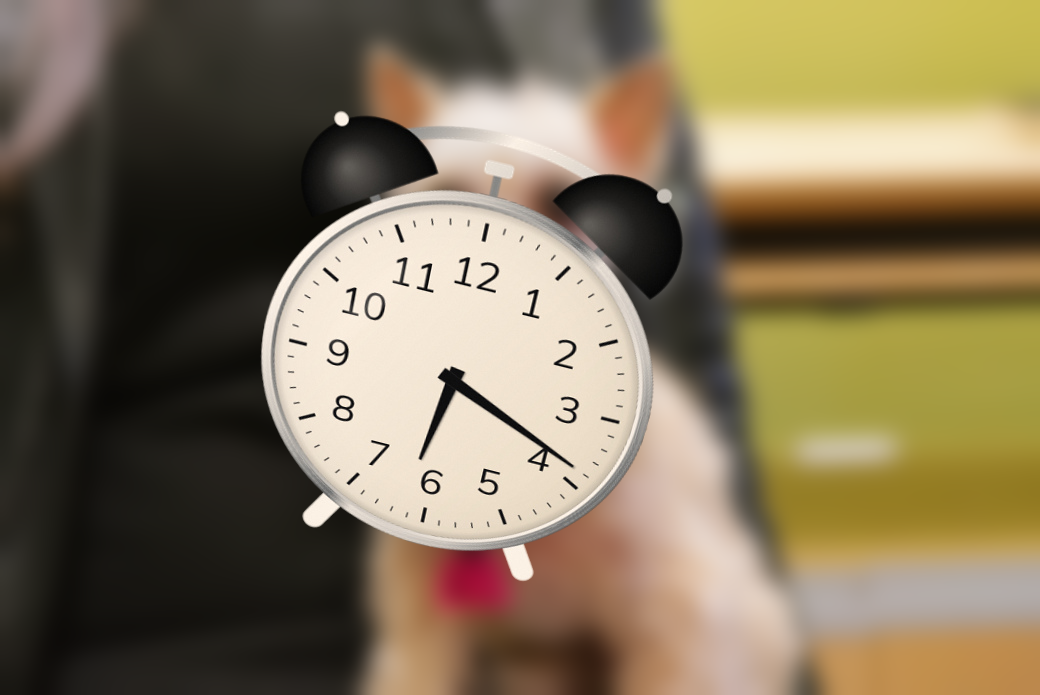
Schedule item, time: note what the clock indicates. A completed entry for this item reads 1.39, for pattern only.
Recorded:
6.19
